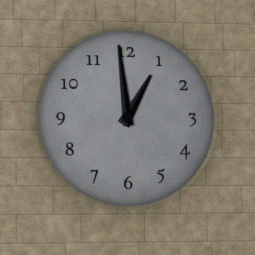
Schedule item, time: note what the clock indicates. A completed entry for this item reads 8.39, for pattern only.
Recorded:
12.59
